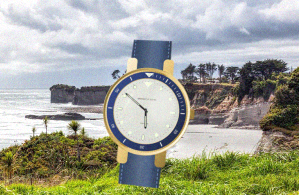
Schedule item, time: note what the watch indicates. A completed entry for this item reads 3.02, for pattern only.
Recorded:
5.51
